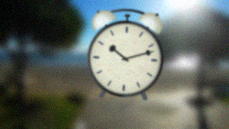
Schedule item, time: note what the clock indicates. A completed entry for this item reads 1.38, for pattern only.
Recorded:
10.12
